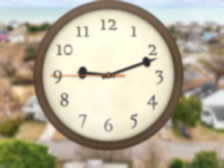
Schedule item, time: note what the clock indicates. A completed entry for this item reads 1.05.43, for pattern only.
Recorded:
9.11.45
